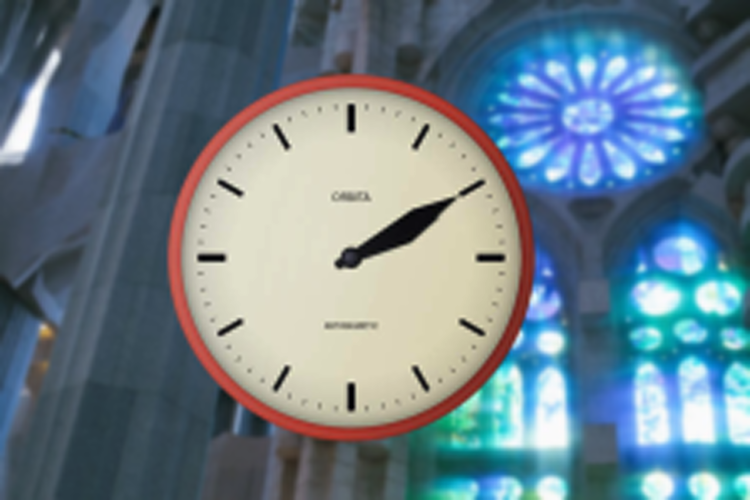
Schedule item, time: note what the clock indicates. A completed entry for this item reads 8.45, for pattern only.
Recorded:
2.10
